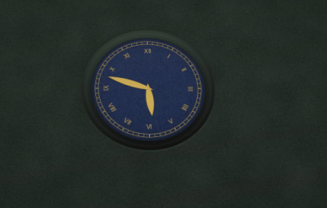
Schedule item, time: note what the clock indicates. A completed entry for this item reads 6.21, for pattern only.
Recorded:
5.48
